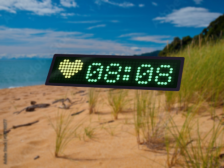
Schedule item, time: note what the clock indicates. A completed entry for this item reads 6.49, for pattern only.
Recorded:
8.08
